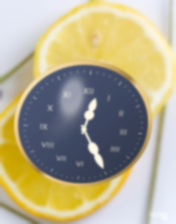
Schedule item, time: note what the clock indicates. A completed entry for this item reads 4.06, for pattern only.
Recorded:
12.25
